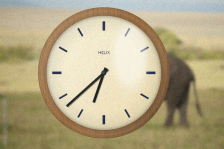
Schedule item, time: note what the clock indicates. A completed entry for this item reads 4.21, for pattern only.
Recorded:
6.38
